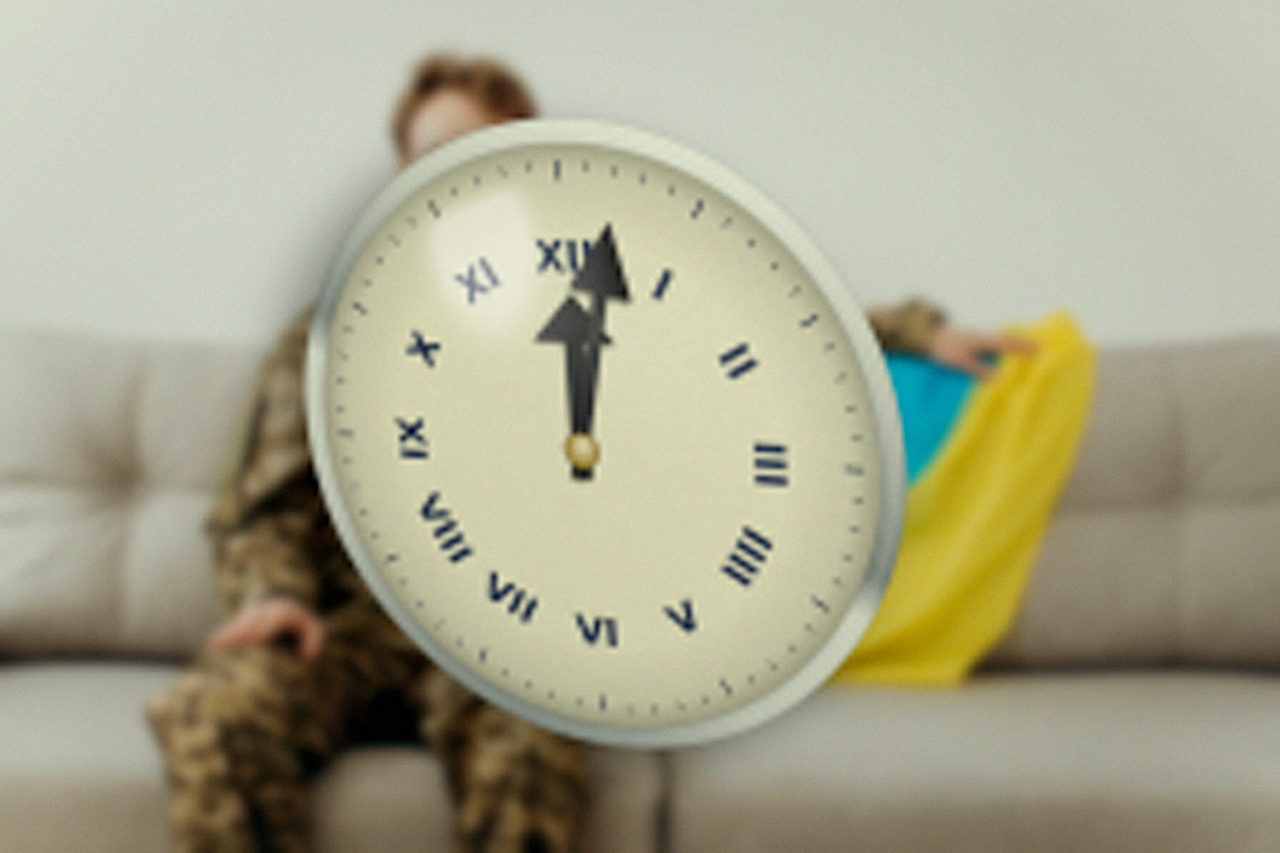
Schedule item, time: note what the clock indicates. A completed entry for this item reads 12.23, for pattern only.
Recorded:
12.02
